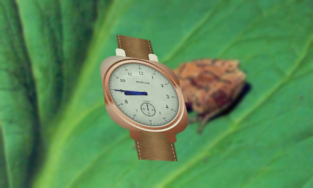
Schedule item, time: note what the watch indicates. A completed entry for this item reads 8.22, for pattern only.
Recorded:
8.45
